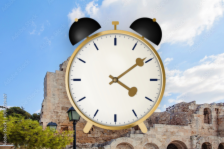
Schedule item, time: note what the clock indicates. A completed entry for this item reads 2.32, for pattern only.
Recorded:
4.09
